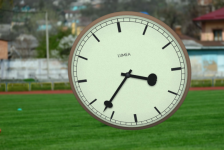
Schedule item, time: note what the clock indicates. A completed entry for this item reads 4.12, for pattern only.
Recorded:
3.37
